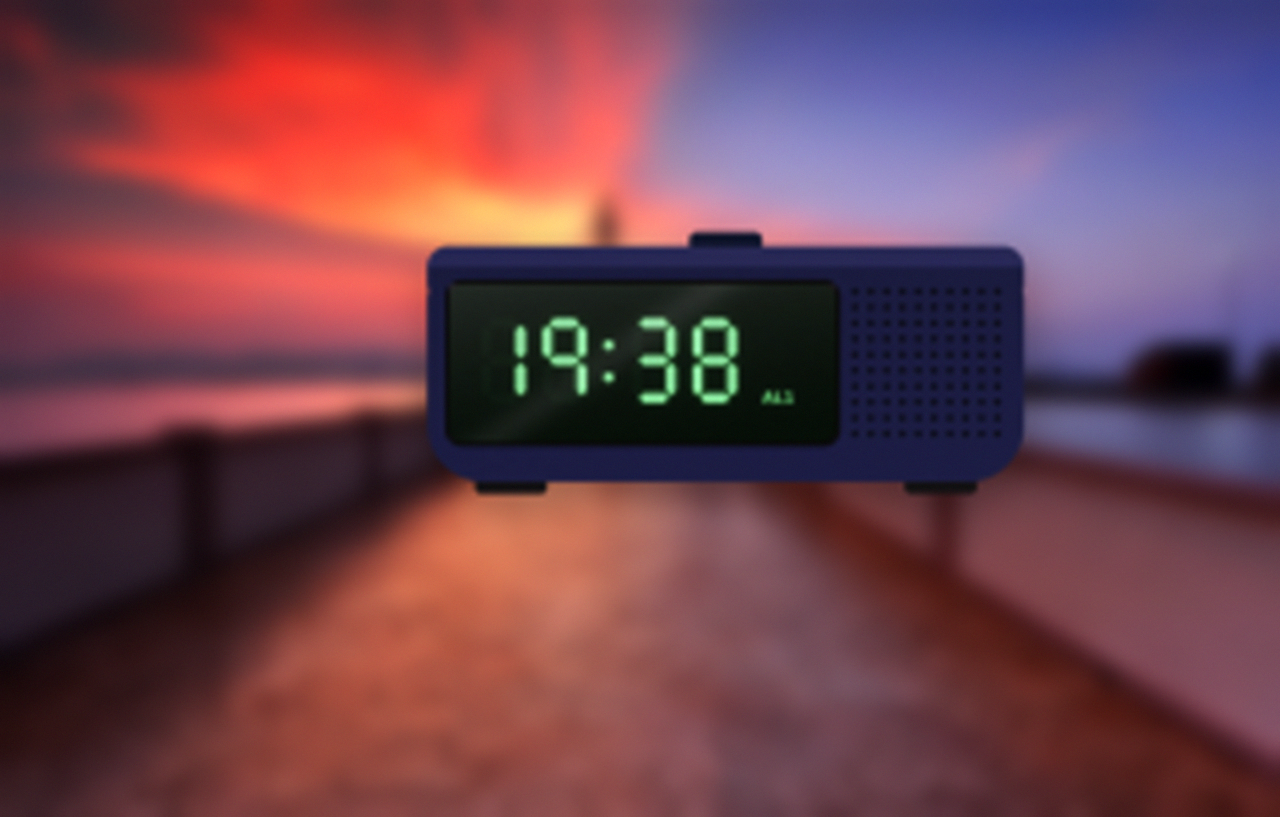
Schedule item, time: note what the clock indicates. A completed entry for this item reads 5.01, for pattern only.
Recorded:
19.38
